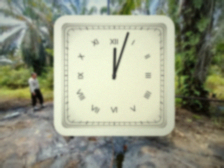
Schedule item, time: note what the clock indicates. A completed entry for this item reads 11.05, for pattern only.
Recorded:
12.03
